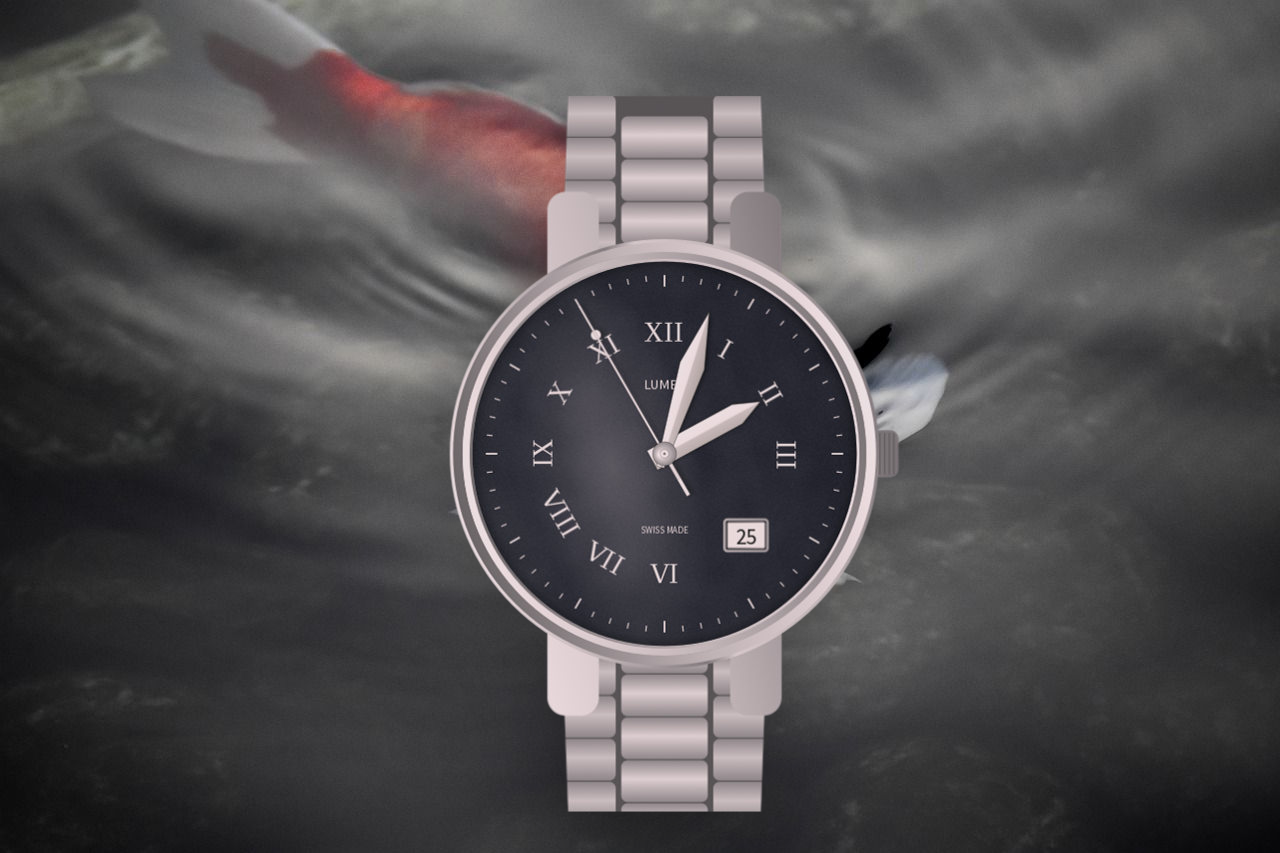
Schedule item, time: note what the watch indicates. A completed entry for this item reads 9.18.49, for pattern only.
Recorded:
2.02.55
